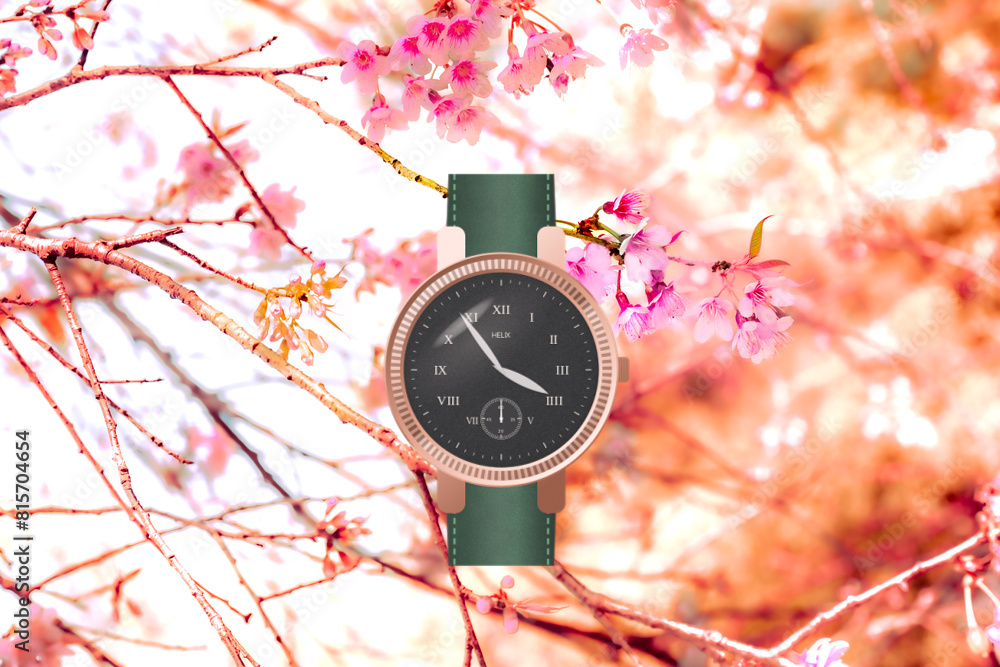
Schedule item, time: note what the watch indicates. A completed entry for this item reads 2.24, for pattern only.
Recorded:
3.54
